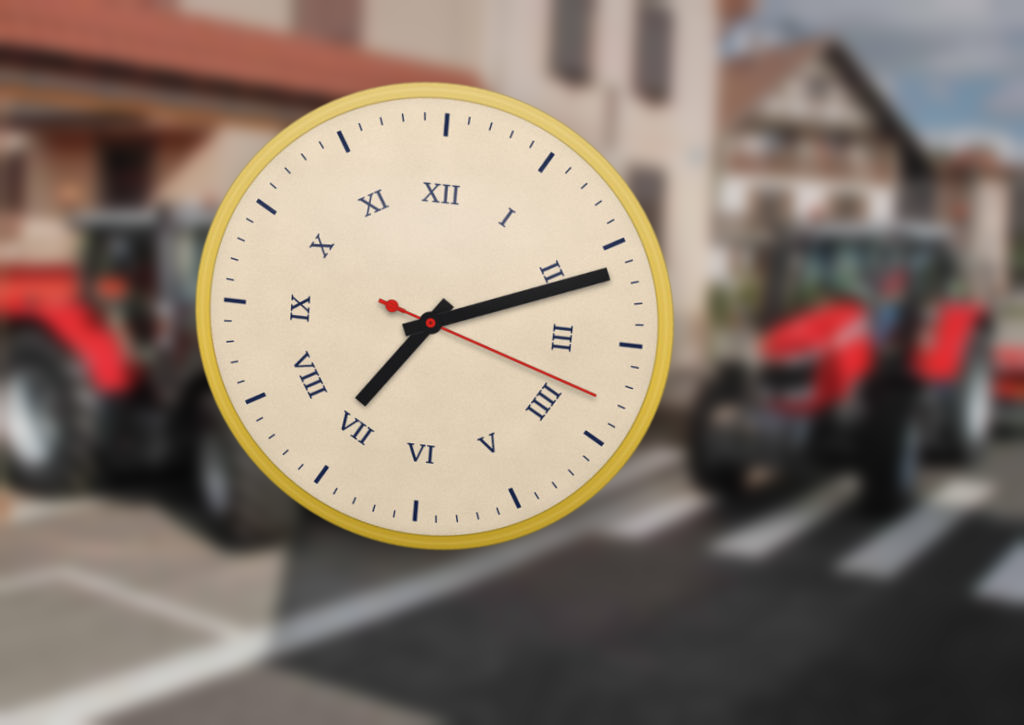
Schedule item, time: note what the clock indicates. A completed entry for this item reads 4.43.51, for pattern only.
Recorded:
7.11.18
